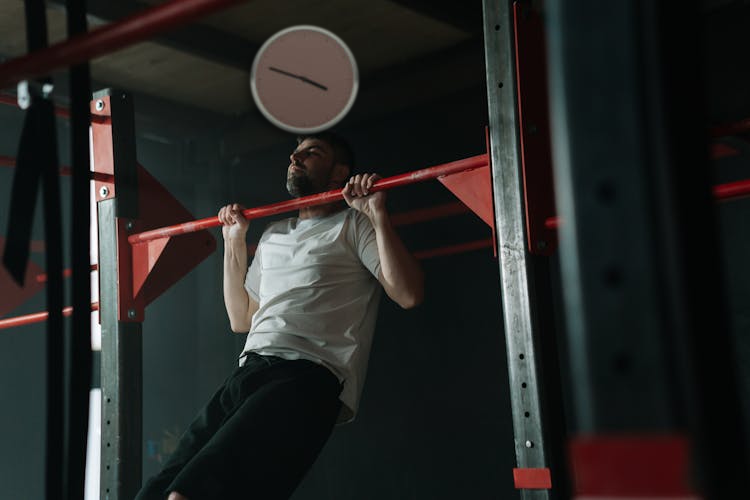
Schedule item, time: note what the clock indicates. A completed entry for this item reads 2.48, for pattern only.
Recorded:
3.48
